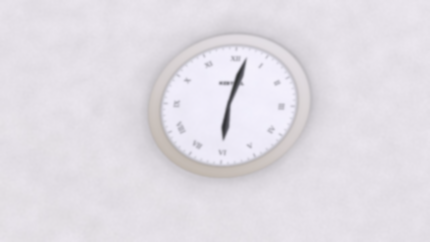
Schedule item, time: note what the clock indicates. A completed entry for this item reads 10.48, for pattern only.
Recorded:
6.02
